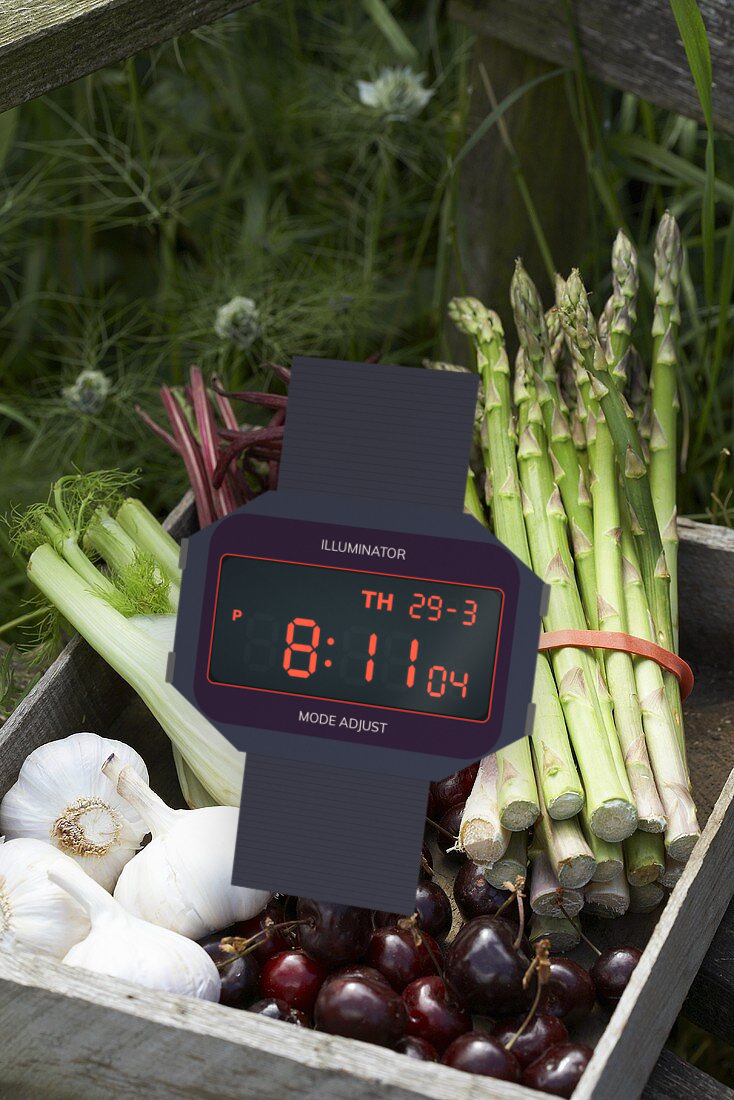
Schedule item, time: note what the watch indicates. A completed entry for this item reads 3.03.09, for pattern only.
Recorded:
8.11.04
